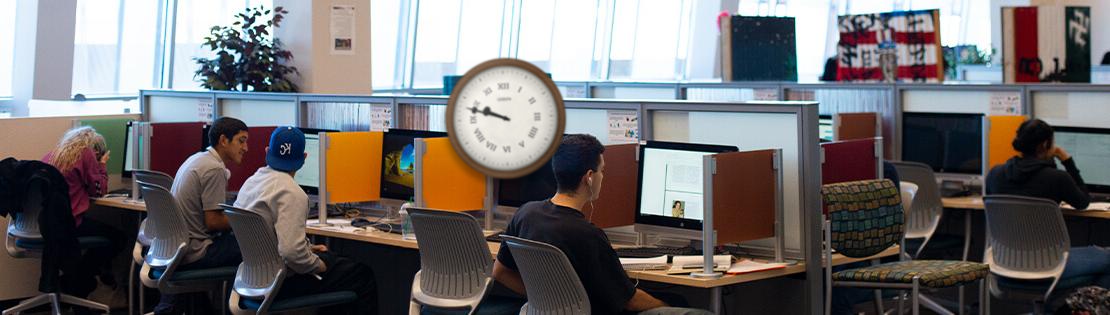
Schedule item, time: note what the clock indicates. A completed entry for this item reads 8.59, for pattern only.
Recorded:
9.48
